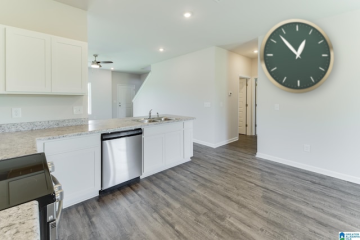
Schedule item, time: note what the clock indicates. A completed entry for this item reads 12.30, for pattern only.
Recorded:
12.53
